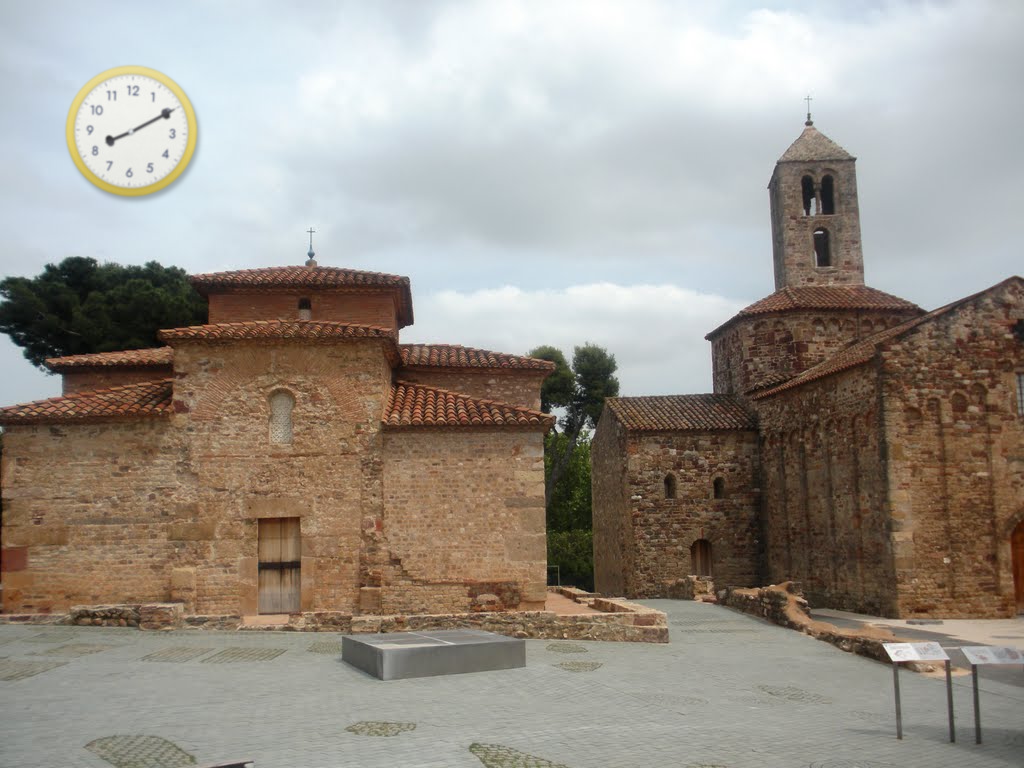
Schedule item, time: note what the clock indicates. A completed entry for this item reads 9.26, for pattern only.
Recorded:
8.10
